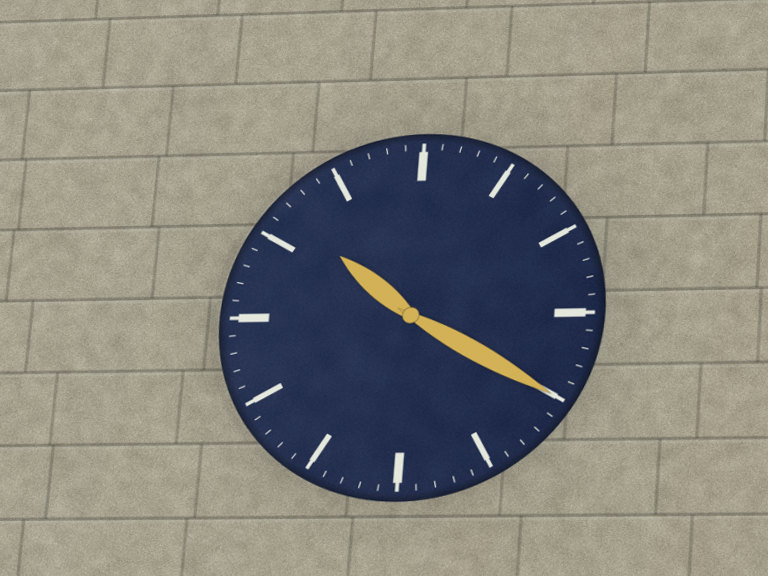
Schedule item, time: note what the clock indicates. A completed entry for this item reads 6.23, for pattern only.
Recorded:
10.20
